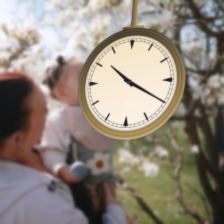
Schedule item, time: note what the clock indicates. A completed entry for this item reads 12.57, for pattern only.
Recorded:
10.20
